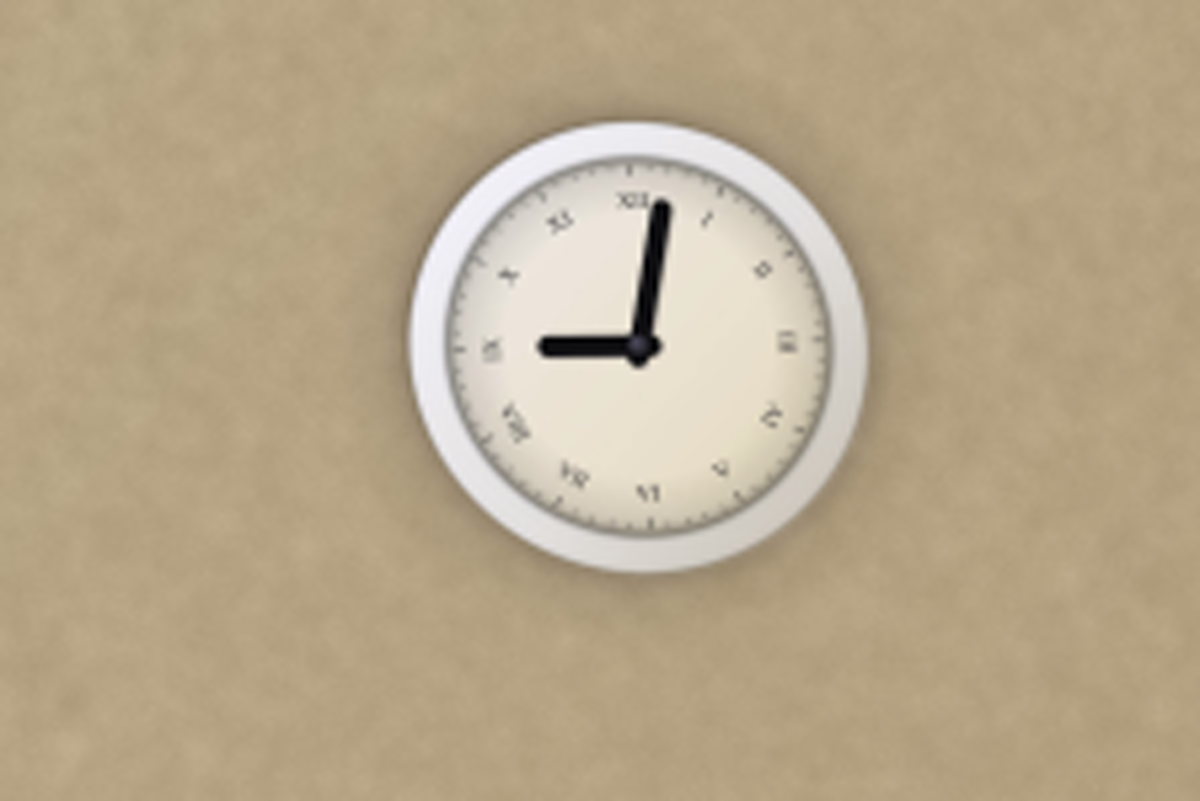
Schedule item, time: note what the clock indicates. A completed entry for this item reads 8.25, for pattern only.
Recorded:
9.02
